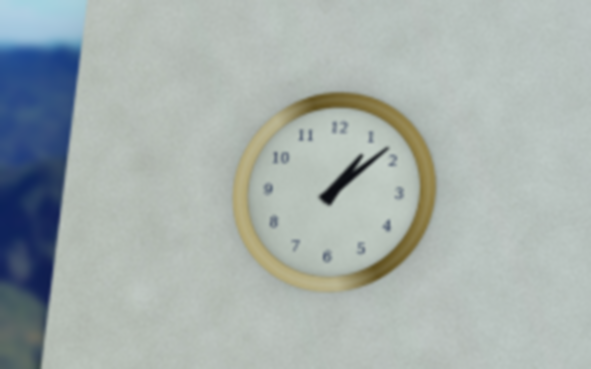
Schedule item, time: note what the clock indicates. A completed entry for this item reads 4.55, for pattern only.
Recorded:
1.08
